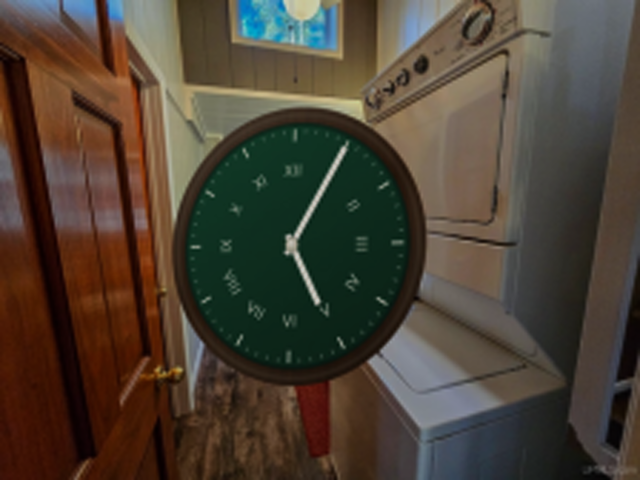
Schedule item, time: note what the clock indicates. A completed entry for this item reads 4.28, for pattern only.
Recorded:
5.05
